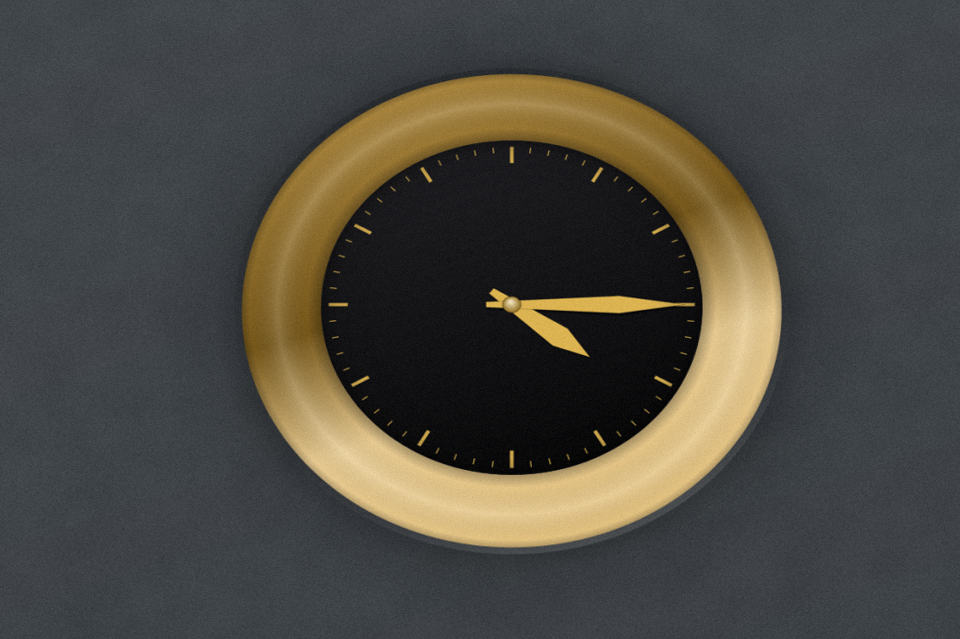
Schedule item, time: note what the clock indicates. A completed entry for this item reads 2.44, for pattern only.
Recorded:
4.15
